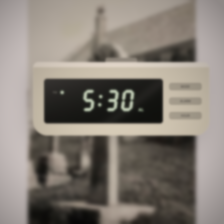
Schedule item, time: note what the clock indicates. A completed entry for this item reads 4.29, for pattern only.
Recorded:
5.30
